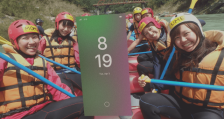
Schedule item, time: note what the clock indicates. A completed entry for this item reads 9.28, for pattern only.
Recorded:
8.19
